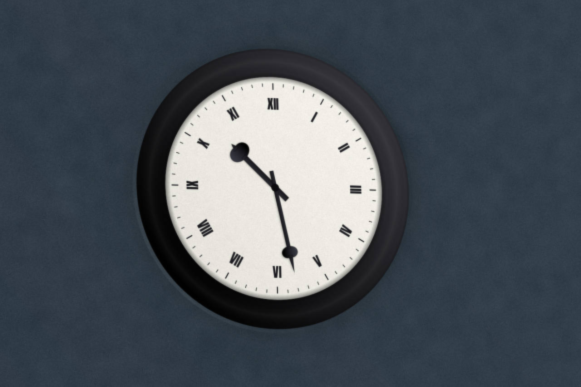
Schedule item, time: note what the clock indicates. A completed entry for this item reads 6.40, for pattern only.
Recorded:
10.28
